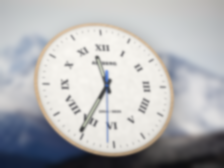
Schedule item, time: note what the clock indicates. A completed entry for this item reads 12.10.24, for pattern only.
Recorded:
11.35.31
